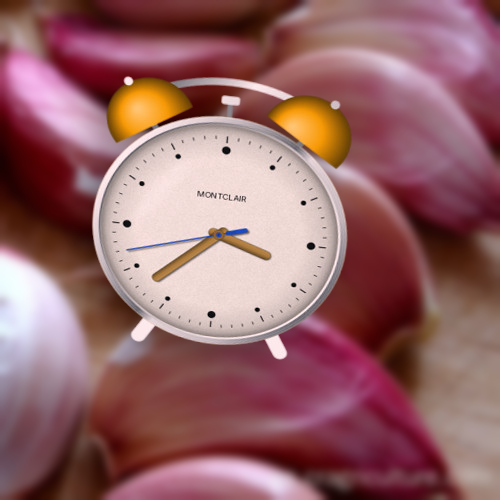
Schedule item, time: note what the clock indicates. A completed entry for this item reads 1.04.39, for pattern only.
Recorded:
3.37.42
